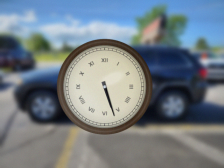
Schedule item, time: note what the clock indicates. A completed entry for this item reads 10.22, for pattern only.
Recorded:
5.27
